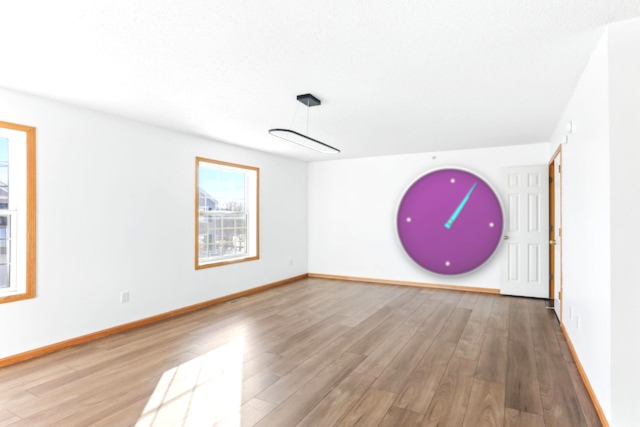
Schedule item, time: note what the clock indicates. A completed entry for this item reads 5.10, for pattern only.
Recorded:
1.05
